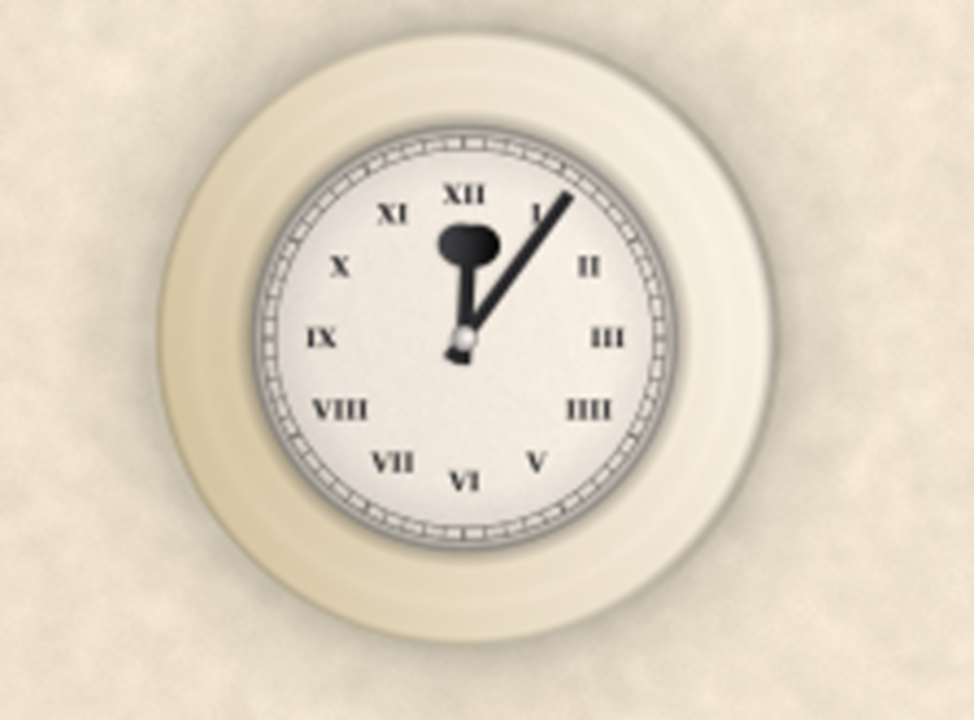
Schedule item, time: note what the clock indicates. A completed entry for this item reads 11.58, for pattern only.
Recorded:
12.06
